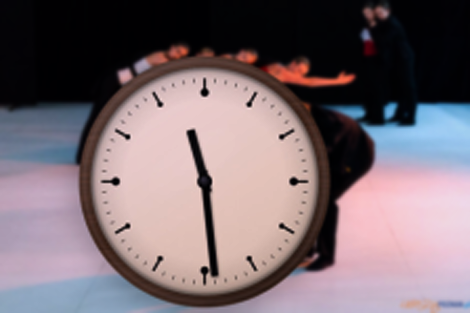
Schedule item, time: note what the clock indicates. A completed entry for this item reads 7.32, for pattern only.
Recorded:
11.29
